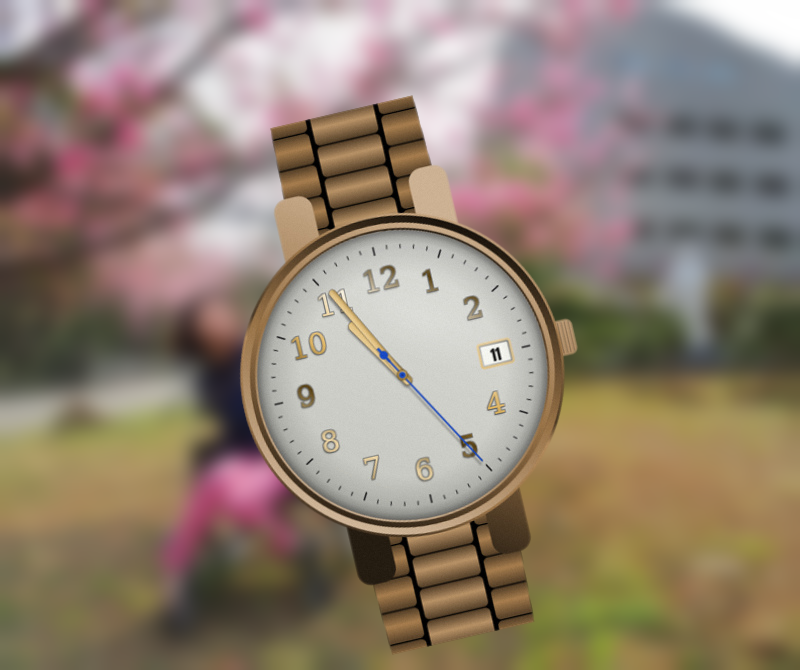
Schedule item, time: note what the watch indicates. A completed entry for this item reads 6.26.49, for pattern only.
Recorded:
10.55.25
